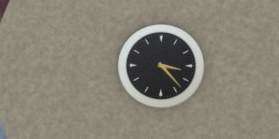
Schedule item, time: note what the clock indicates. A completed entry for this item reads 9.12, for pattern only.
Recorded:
3.23
